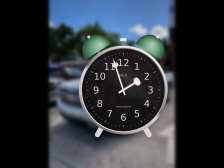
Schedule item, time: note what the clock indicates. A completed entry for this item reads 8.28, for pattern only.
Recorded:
1.57
